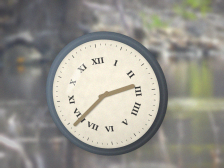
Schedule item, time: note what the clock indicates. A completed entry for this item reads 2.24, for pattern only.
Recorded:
2.39
